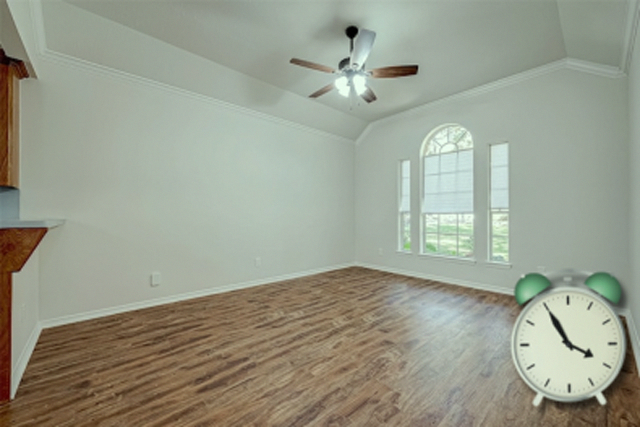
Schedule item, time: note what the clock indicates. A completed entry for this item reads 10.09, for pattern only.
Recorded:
3.55
